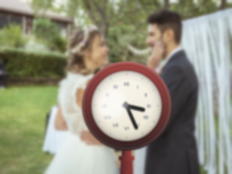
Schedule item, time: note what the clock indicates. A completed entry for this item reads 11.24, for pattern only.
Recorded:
3.26
